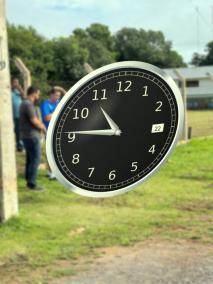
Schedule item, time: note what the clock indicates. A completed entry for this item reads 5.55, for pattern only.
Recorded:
10.46
